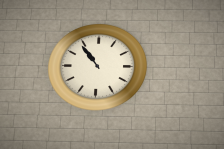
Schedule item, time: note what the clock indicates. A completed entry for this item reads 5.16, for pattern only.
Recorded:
10.54
